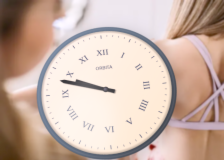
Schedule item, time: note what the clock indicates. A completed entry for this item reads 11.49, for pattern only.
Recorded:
9.48
